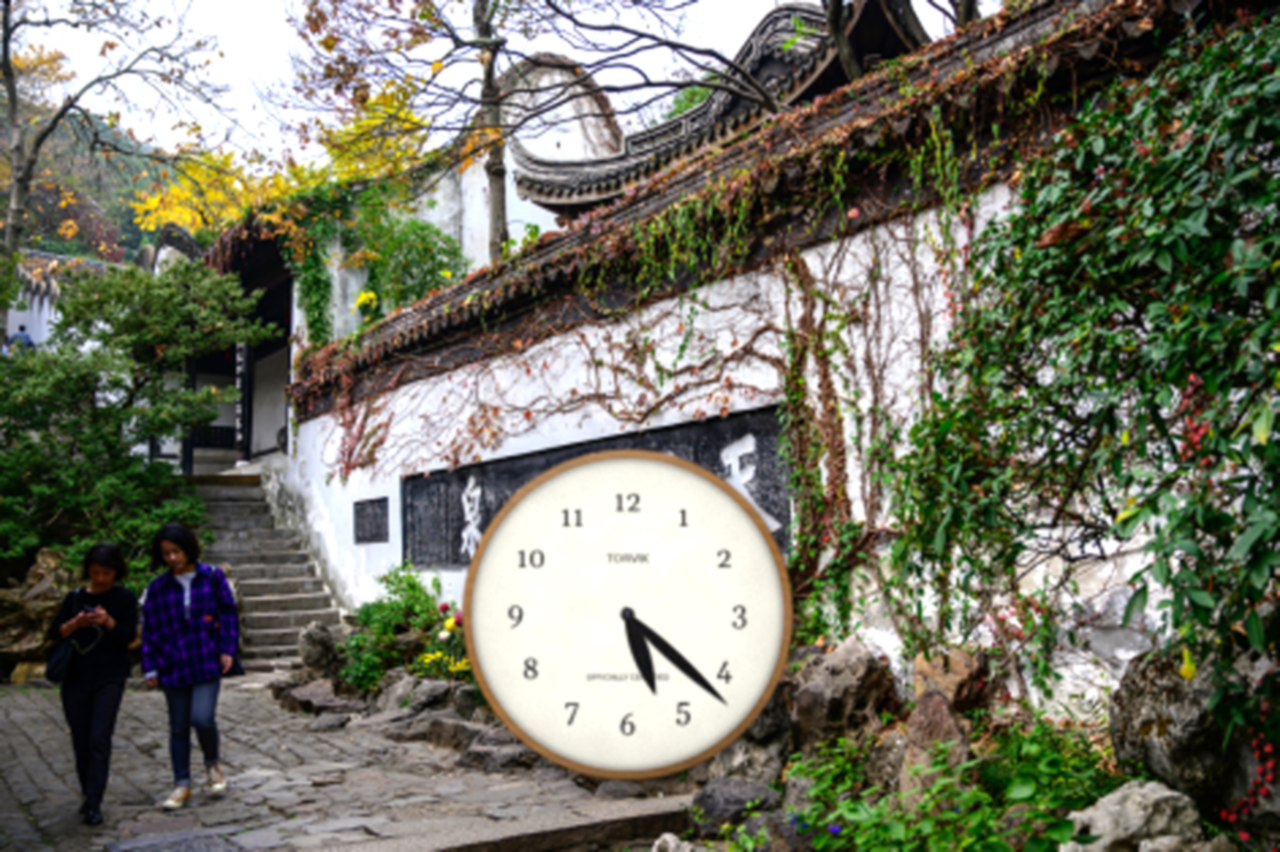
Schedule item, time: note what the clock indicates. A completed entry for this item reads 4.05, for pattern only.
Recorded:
5.22
